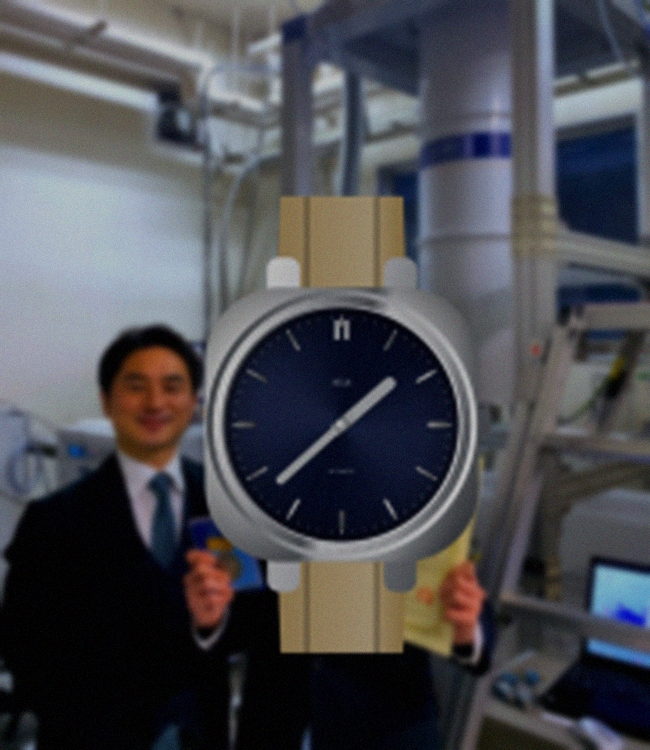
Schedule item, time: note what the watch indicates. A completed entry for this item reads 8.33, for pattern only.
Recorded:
1.38
